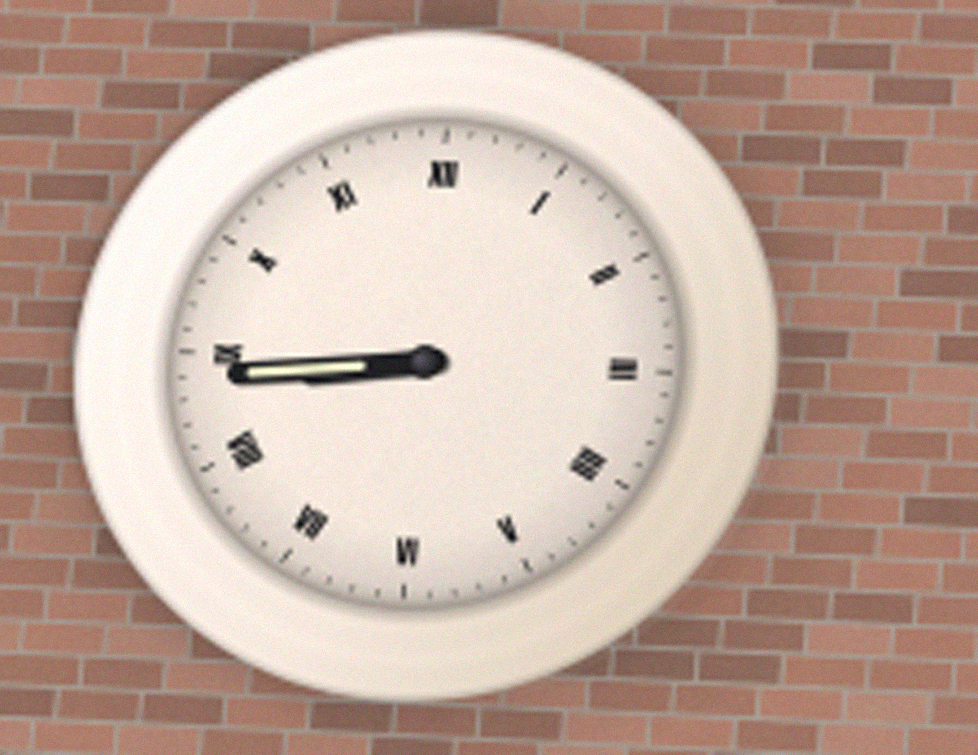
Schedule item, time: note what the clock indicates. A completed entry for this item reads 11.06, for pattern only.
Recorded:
8.44
